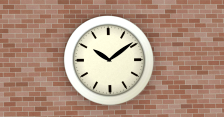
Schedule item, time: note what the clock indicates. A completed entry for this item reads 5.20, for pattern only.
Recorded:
10.09
